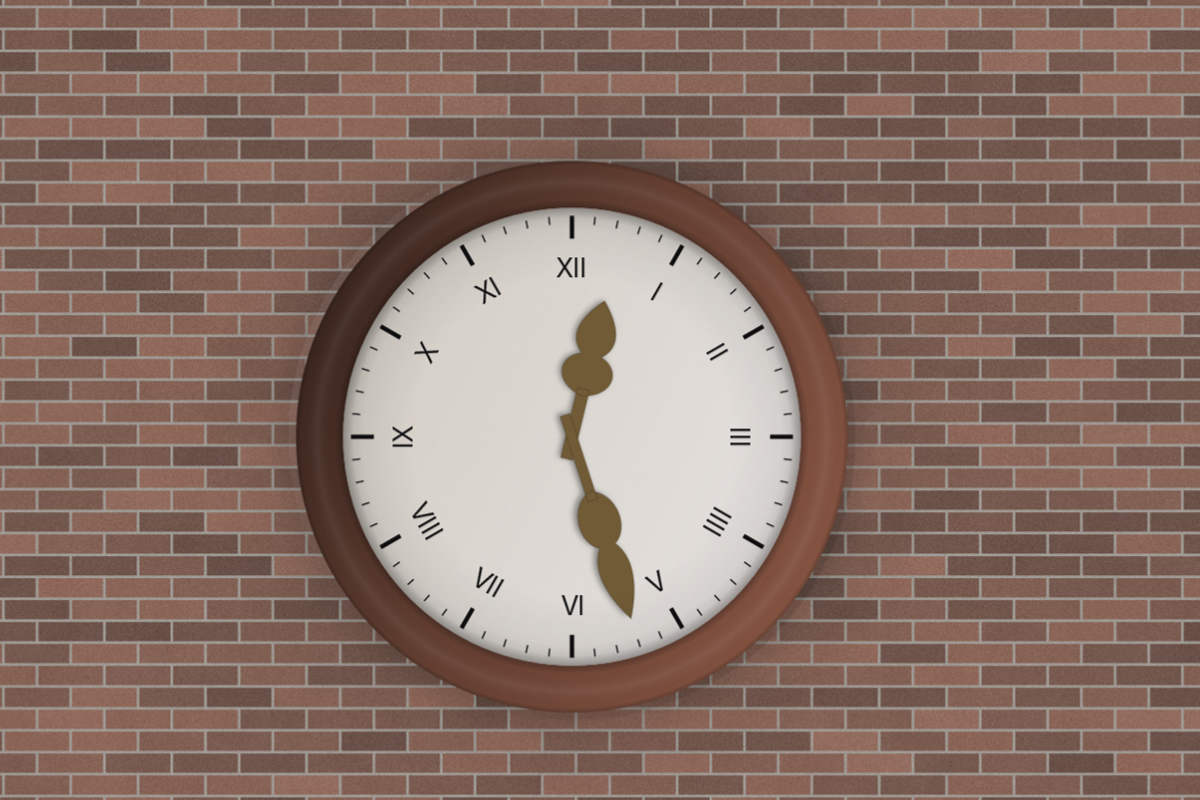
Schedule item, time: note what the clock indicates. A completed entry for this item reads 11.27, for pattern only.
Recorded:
12.27
